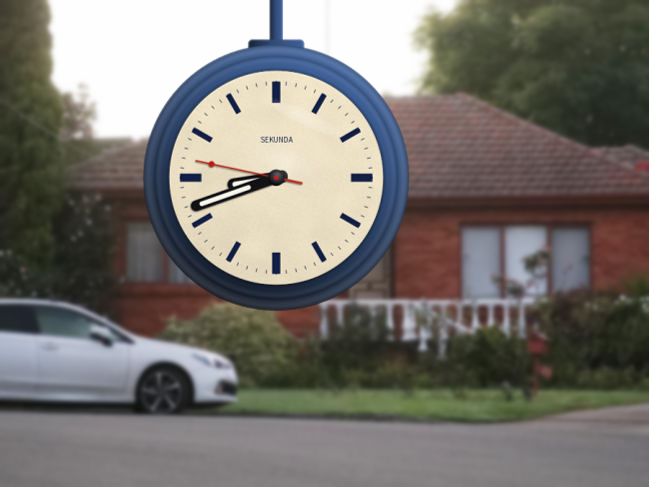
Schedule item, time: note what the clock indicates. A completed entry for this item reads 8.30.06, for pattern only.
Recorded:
8.41.47
